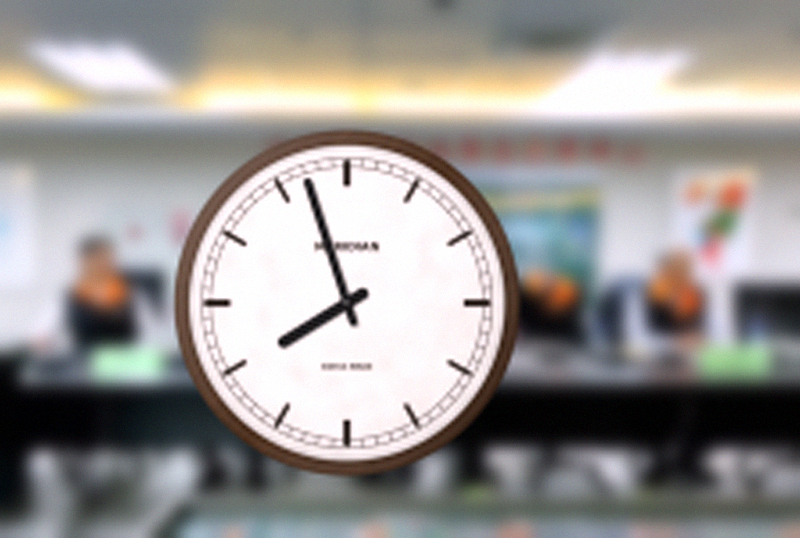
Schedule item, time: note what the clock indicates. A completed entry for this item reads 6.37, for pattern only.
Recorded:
7.57
